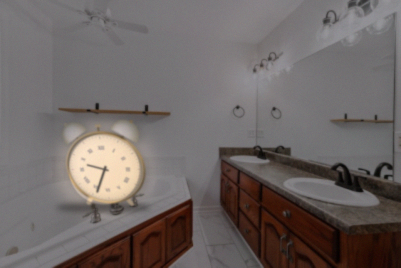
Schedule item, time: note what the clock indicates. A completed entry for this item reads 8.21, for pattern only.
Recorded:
9.34
